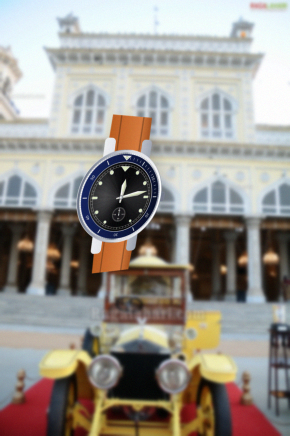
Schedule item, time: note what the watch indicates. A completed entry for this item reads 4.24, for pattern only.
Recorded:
12.13
